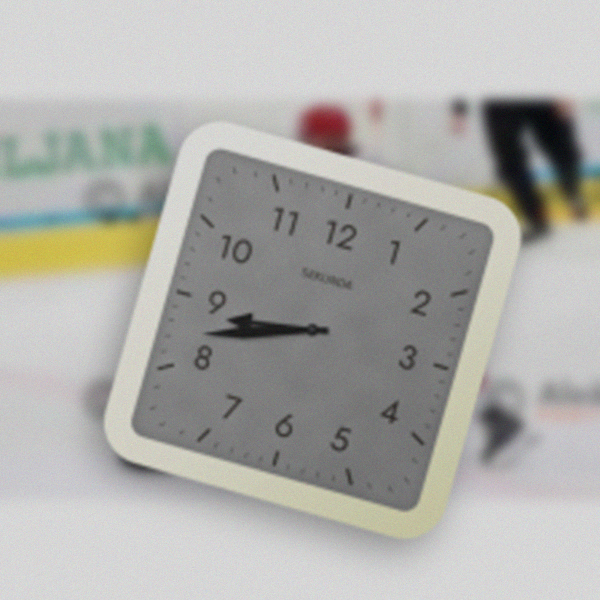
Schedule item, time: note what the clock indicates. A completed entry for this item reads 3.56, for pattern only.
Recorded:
8.42
